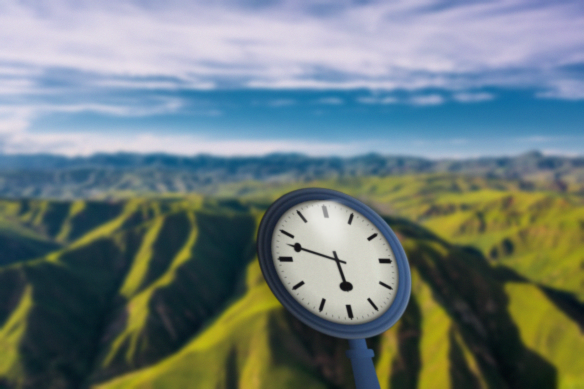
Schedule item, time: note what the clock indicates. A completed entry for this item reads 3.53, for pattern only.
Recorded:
5.48
